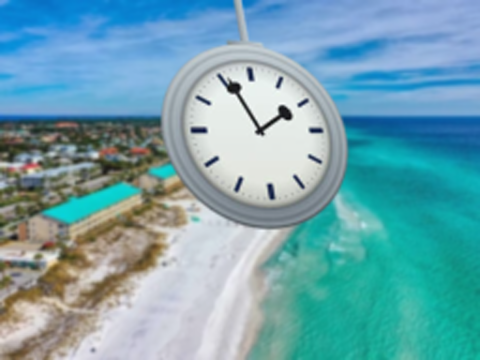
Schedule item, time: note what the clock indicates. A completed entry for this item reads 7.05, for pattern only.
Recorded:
1.56
